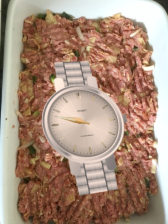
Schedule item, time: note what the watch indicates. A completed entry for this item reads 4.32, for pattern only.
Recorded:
9.48
